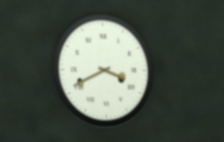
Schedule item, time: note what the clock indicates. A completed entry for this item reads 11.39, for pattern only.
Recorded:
3.41
